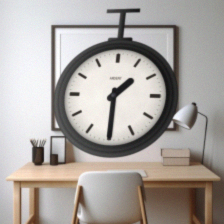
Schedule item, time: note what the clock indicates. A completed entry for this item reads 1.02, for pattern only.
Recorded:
1.30
